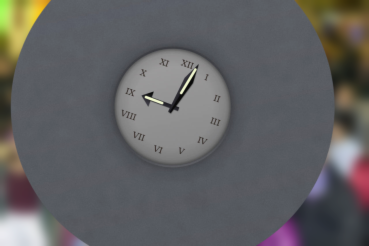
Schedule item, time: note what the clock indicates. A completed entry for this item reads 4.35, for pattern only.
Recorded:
9.02
